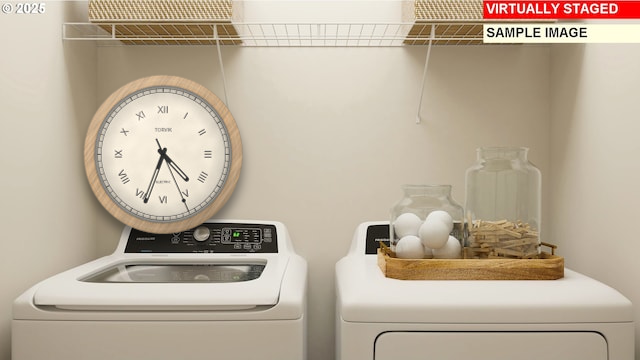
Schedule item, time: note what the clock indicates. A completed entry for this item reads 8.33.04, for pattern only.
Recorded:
4.33.26
